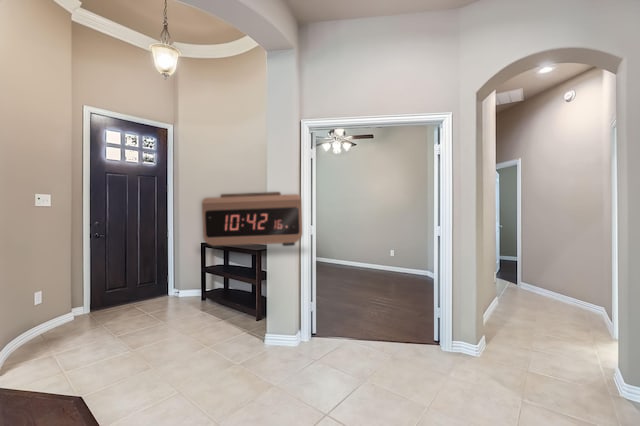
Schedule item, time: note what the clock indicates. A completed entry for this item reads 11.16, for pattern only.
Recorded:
10.42
